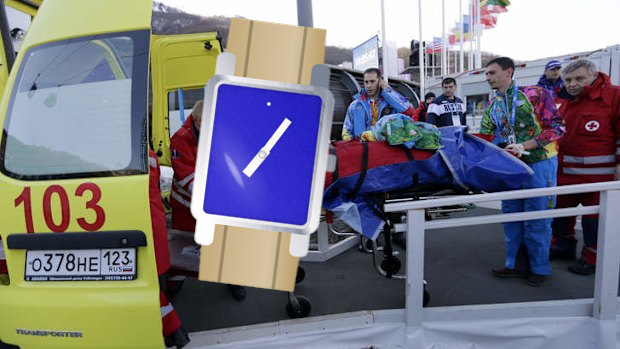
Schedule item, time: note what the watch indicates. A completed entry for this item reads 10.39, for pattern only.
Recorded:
7.05
